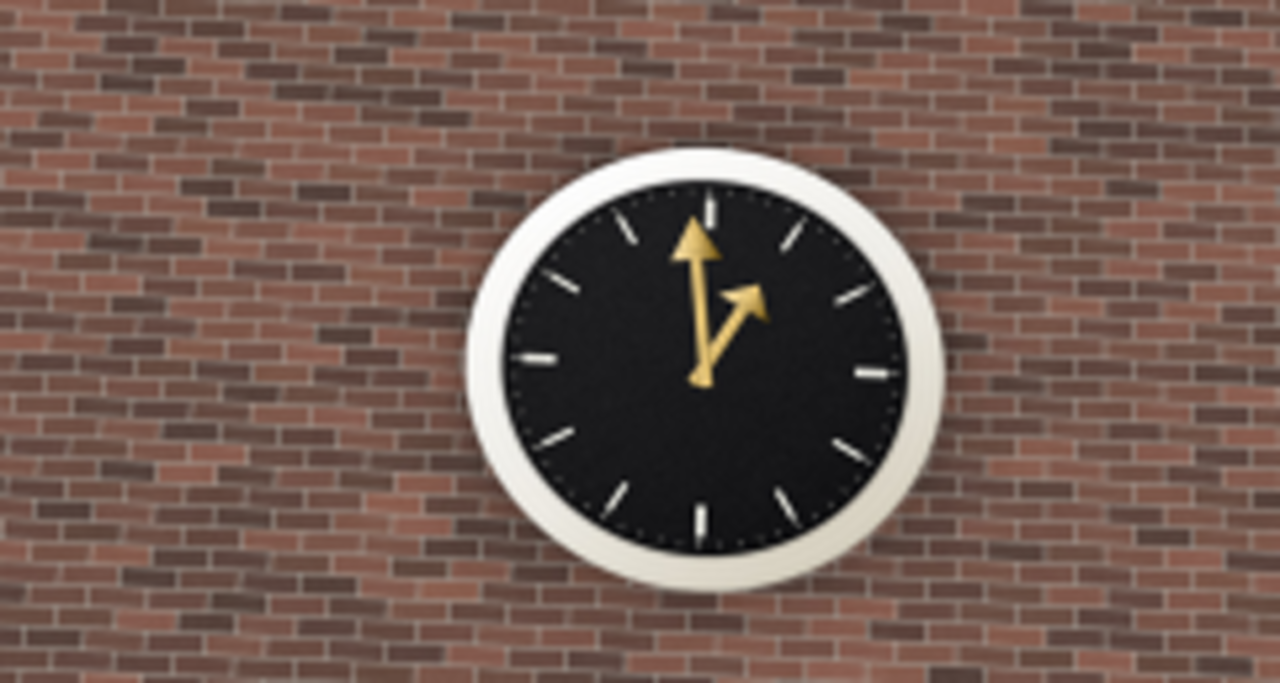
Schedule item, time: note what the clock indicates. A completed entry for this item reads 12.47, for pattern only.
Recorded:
12.59
